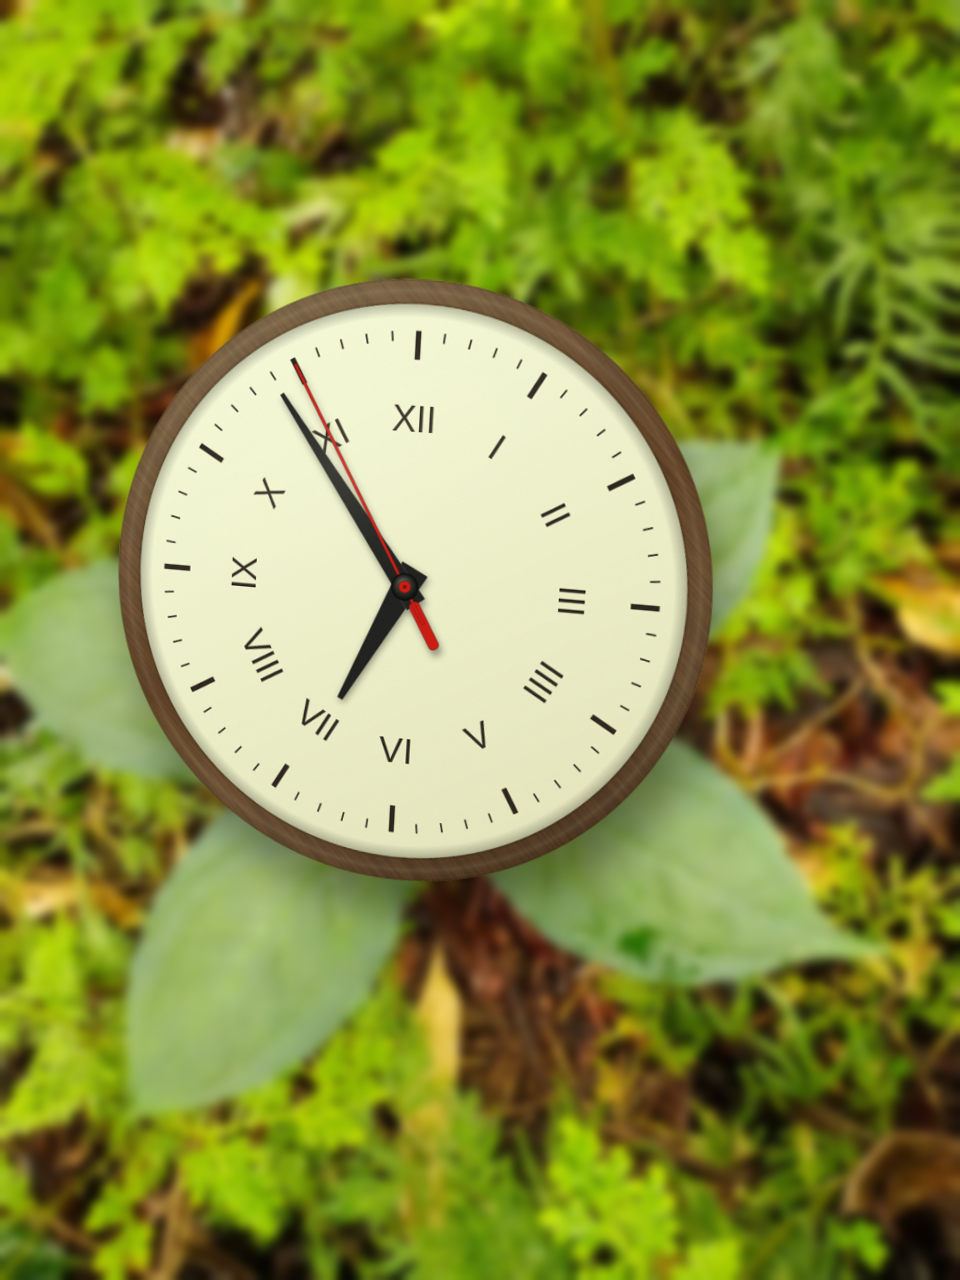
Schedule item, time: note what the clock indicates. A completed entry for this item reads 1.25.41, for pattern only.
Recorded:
6.53.55
